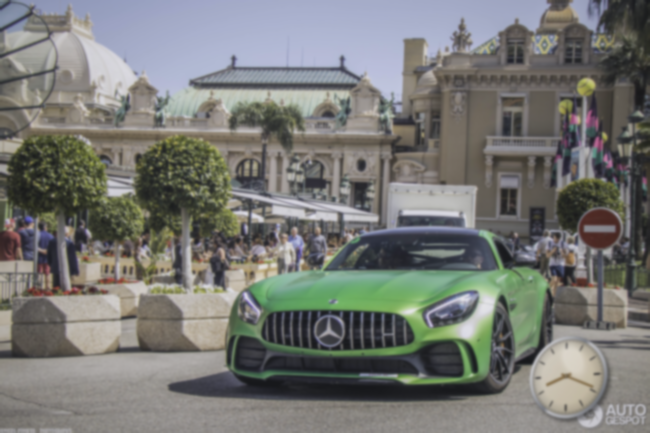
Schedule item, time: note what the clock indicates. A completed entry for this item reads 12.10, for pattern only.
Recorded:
8.19
